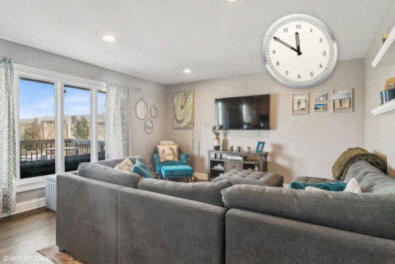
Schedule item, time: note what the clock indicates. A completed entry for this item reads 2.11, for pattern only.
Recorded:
11.50
